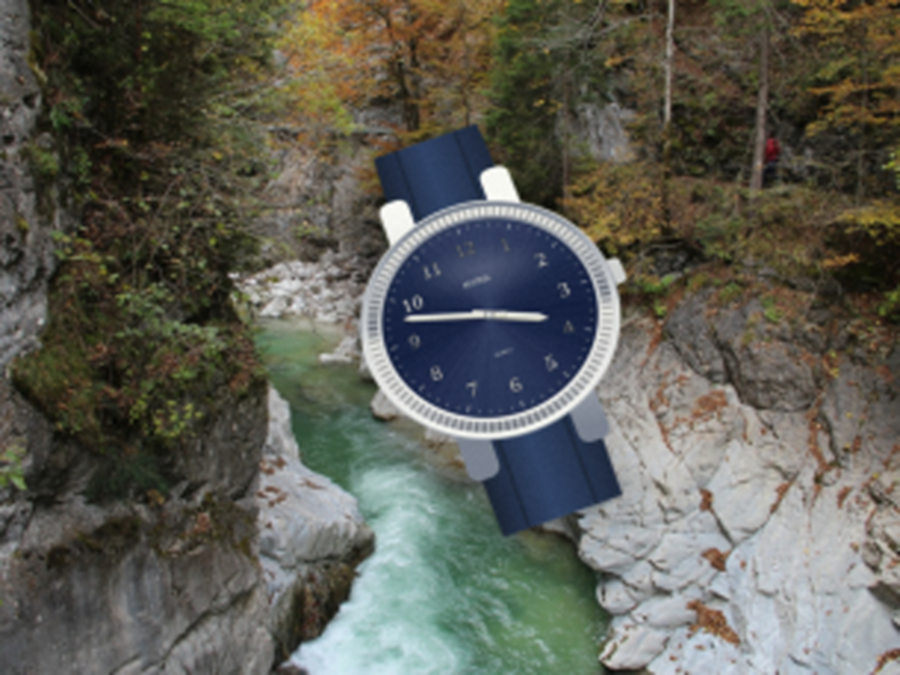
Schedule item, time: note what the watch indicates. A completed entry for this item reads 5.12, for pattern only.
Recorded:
3.48
